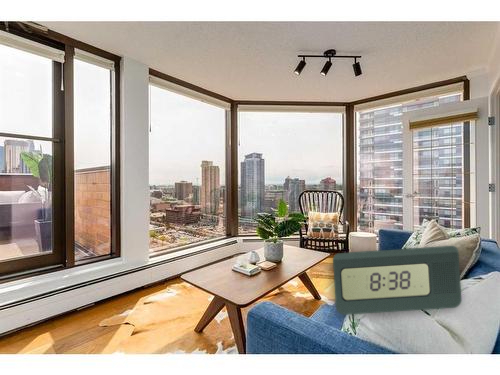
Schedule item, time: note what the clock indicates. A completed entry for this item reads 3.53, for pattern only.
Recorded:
8.38
